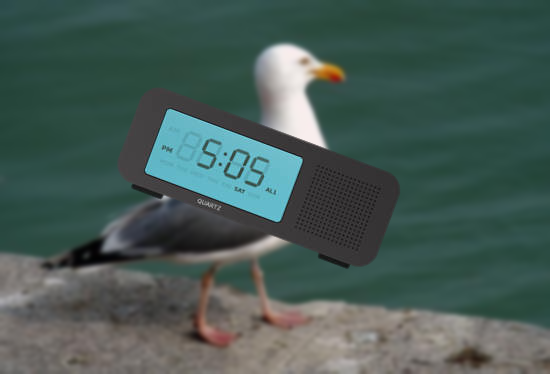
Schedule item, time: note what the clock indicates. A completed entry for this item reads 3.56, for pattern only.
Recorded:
5.05
